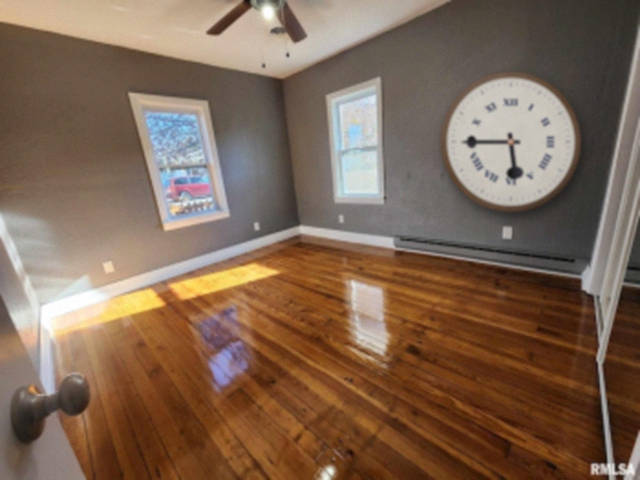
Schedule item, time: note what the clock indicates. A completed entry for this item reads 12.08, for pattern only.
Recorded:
5.45
